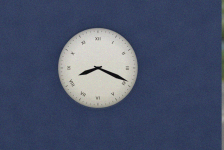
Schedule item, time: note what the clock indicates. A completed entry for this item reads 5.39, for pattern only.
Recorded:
8.19
